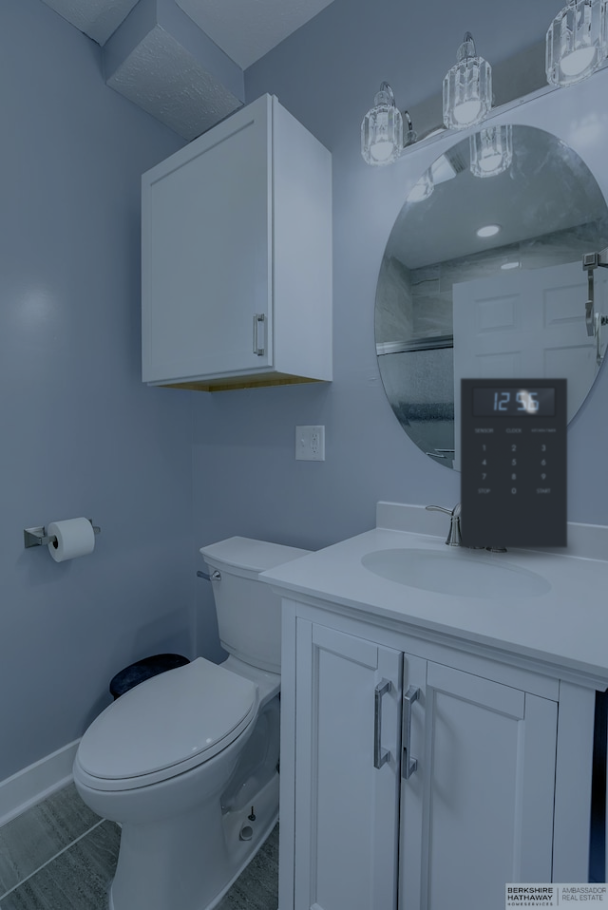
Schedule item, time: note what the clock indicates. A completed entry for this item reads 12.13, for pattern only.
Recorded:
12.56
